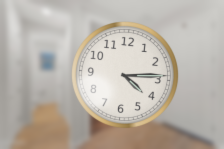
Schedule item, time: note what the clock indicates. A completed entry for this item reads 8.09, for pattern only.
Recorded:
4.14
